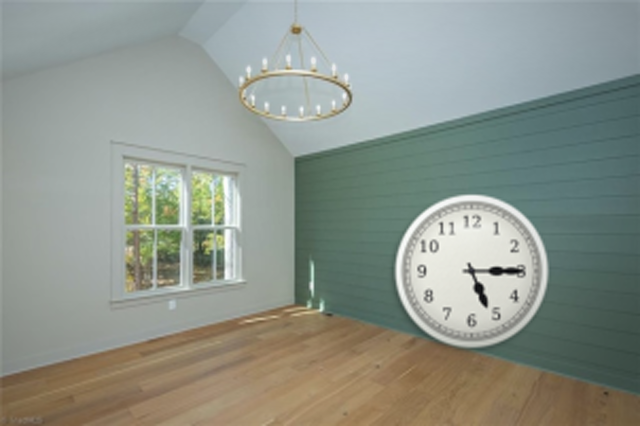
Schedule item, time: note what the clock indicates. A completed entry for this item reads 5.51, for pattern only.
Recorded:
5.15
